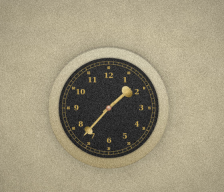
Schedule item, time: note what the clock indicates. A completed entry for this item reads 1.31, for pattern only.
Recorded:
1.37
